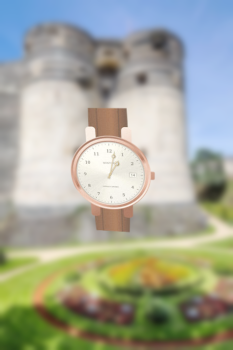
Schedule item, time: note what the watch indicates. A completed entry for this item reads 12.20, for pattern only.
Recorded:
1.02
